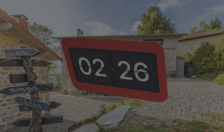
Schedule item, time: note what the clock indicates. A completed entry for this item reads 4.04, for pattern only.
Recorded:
2.26
